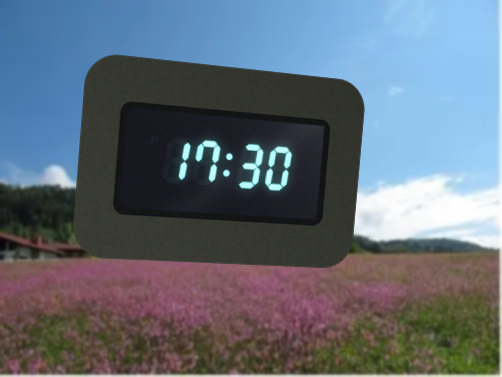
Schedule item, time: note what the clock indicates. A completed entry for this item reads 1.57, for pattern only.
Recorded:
17.30
